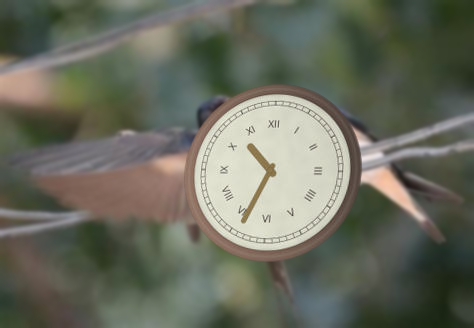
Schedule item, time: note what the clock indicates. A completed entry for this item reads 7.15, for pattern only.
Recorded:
10.34
